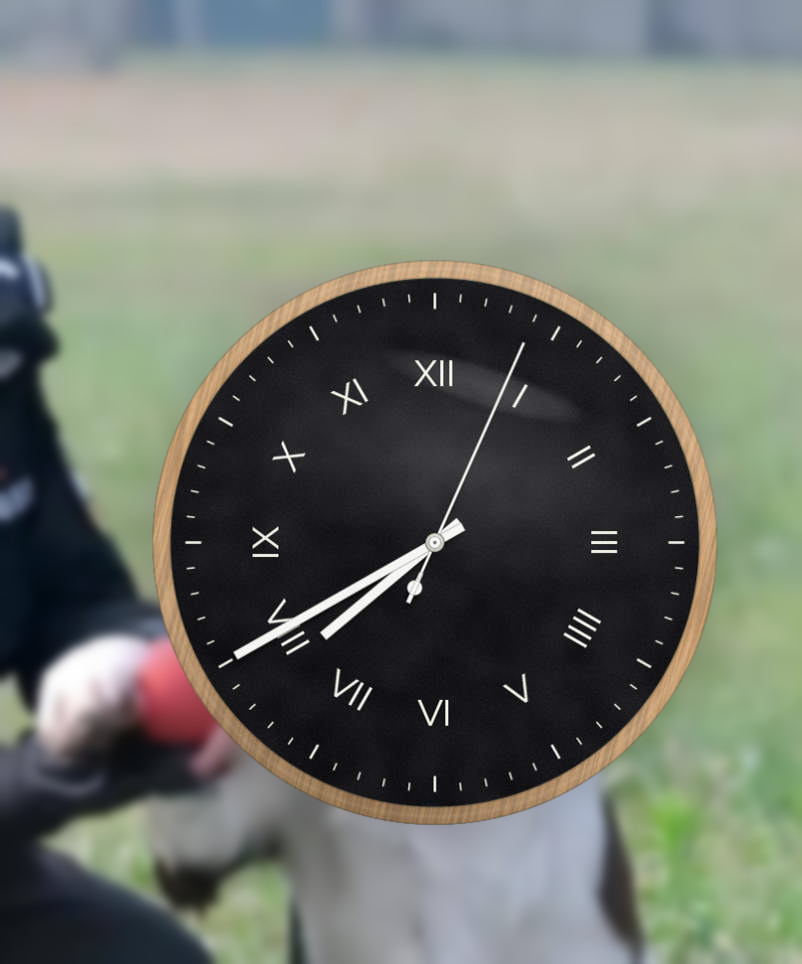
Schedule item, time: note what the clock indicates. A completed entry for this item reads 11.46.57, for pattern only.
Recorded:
7.40.04
